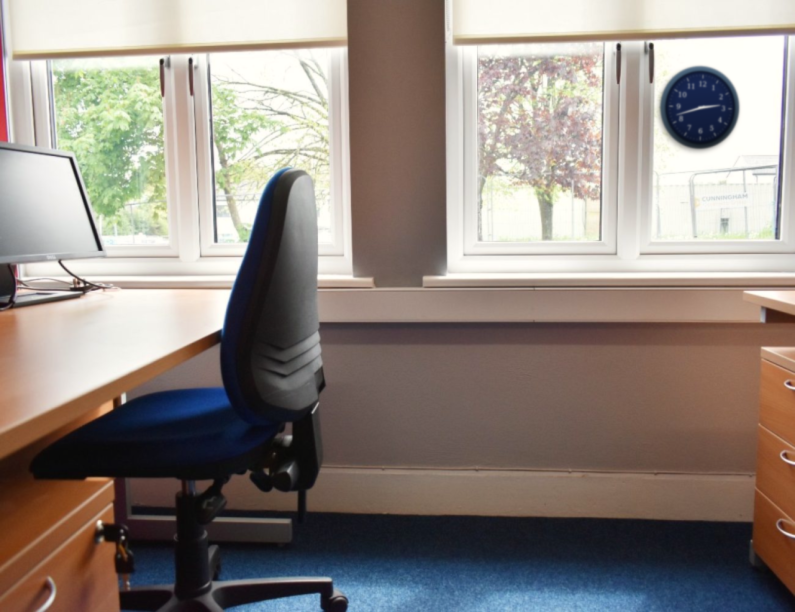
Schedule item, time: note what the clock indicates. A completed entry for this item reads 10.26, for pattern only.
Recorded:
2.42
